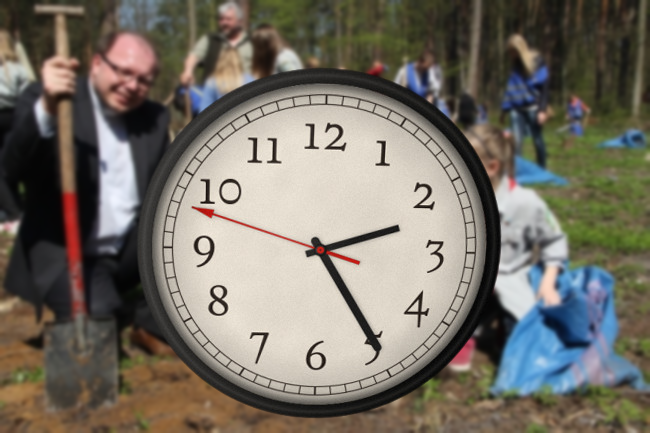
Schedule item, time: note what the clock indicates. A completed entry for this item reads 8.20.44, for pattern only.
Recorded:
2.24.48
